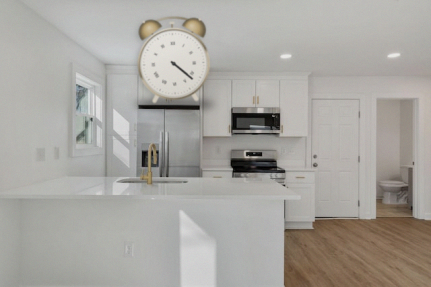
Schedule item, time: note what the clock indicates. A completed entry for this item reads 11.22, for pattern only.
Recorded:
4.22
